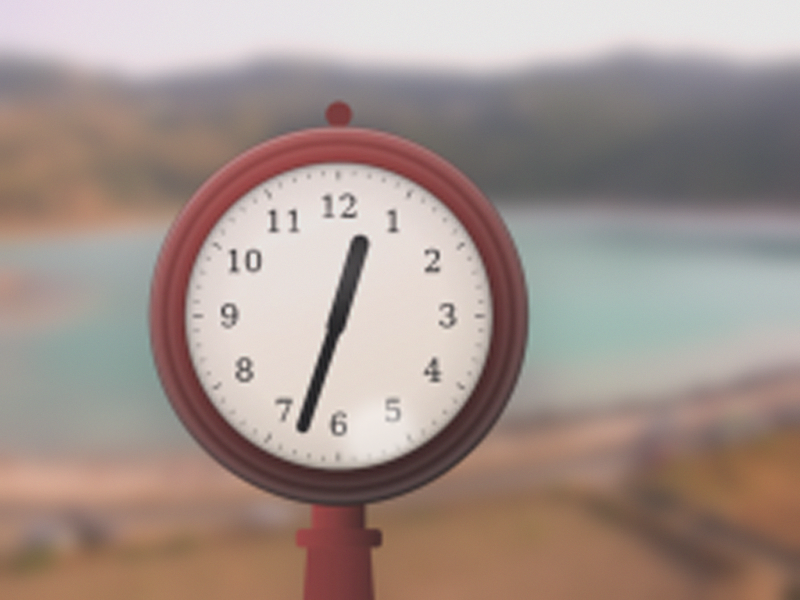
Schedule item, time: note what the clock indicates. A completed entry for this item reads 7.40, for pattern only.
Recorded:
12.33
